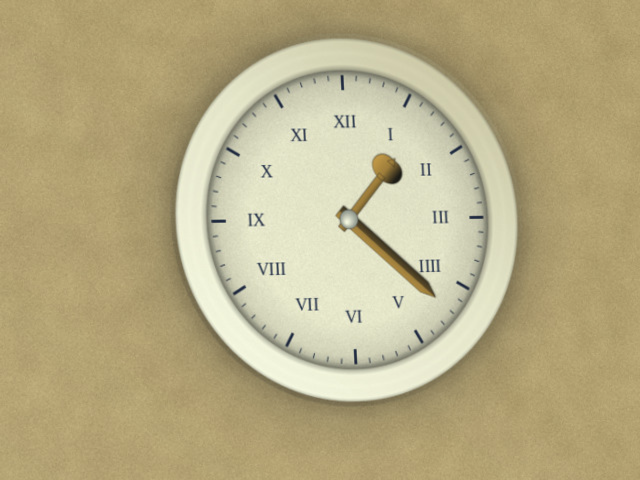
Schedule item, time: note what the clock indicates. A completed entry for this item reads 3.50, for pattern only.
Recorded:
1.22
